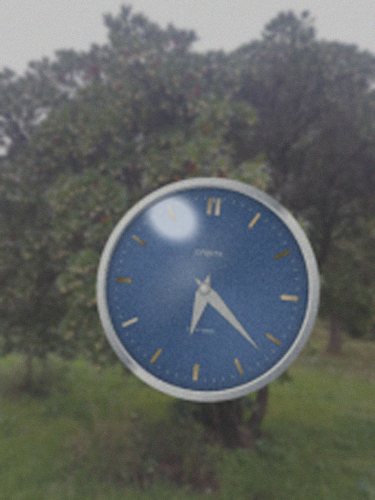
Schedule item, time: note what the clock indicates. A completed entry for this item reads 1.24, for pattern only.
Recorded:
6.22
